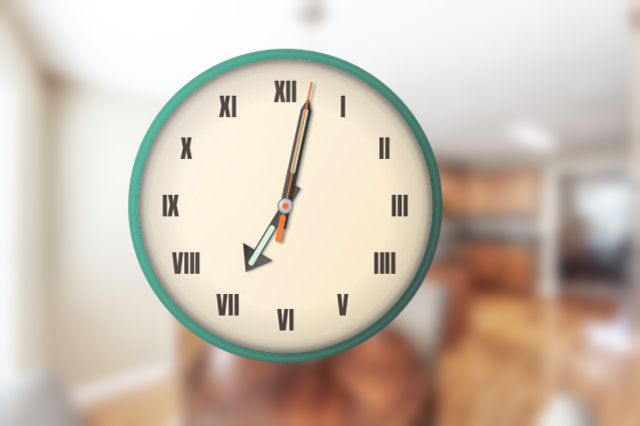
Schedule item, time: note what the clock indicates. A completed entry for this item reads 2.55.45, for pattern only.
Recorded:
7.02.02
